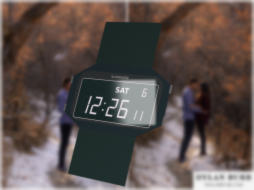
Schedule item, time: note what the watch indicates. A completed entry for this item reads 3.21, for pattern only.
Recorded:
12.26
